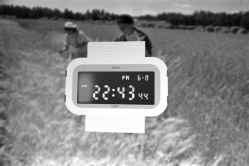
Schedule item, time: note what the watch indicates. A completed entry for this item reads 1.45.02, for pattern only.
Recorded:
22.43.44
